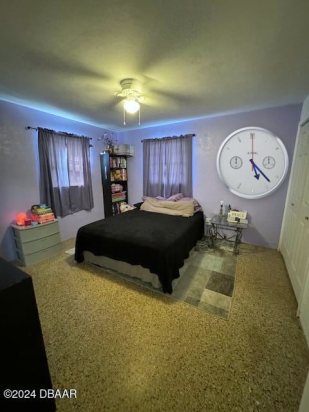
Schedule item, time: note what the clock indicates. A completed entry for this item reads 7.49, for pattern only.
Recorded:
5.23
